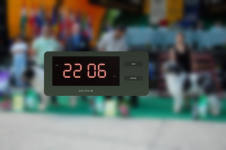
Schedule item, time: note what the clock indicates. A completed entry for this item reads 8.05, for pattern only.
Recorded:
22.06
